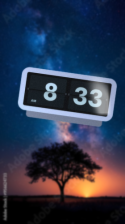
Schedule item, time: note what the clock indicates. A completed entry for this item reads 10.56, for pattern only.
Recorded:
8.33
